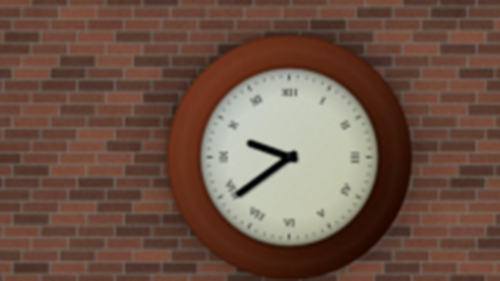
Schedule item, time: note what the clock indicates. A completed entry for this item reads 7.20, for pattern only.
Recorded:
9.39
